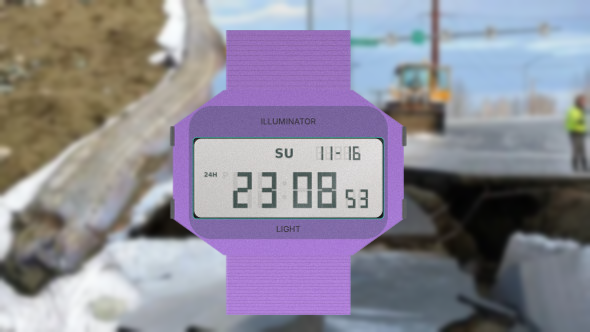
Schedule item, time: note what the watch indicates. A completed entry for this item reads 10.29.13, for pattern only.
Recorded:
23.08.53
